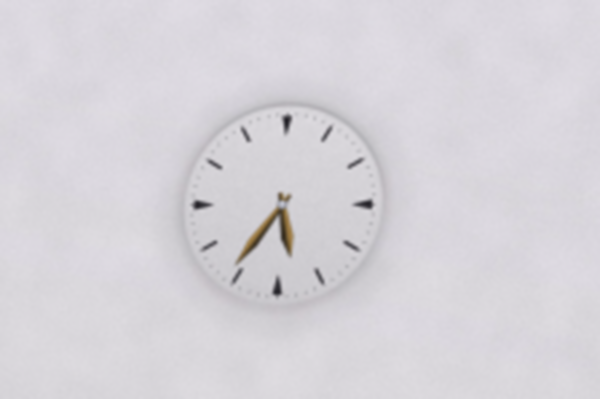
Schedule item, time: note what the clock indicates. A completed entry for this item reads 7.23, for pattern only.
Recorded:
5.36
